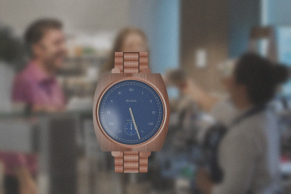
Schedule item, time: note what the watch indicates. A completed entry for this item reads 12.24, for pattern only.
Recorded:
5.27
